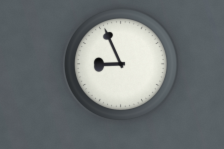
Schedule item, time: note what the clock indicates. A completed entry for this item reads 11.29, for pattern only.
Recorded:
8.56
